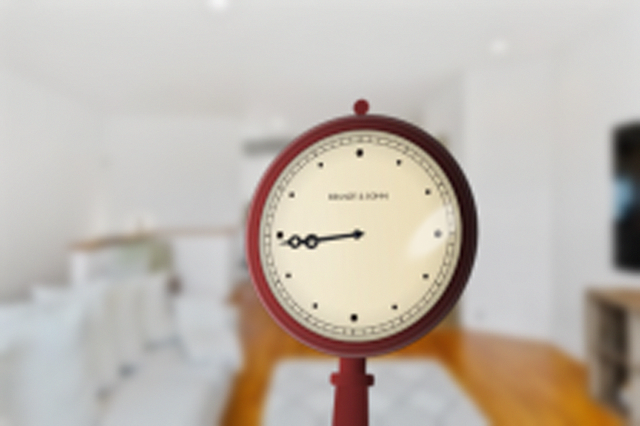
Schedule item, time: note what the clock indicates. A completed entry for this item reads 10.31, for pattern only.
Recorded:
8.44
